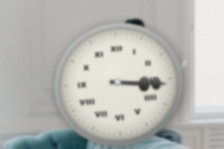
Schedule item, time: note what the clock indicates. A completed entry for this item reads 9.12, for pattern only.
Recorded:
3.16
